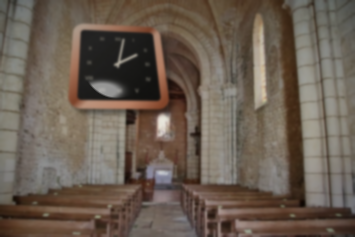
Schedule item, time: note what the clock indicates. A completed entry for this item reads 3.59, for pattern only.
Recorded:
2.02
